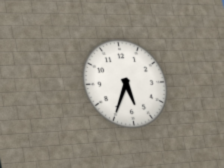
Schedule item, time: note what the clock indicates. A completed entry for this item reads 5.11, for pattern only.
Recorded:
5.35
